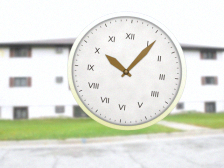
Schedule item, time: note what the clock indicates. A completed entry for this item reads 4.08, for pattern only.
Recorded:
10.06
